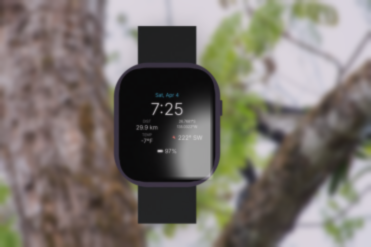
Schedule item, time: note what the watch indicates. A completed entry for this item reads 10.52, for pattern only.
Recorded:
7.25
